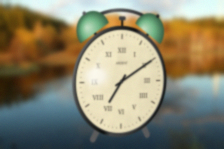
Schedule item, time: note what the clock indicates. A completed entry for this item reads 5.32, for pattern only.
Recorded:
7.10
